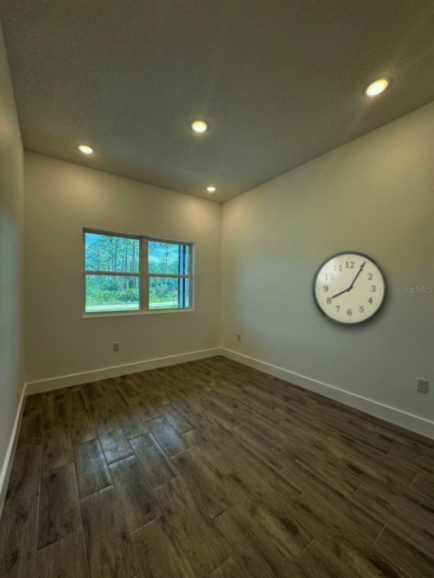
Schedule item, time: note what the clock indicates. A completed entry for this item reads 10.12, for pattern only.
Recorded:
8.05
